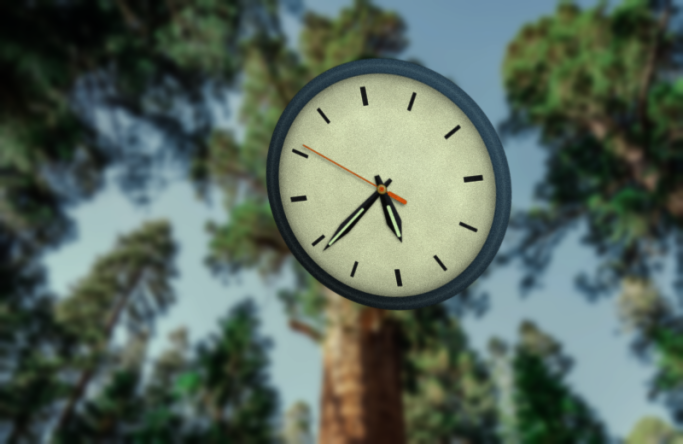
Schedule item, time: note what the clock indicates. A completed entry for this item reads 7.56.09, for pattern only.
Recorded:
5.38.51
